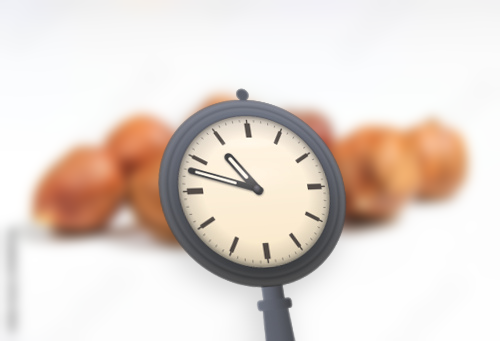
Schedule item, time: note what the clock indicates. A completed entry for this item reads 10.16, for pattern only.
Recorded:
10.48
